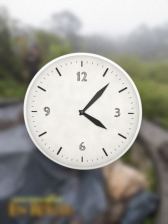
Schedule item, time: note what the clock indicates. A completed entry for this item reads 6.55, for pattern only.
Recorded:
4.07
